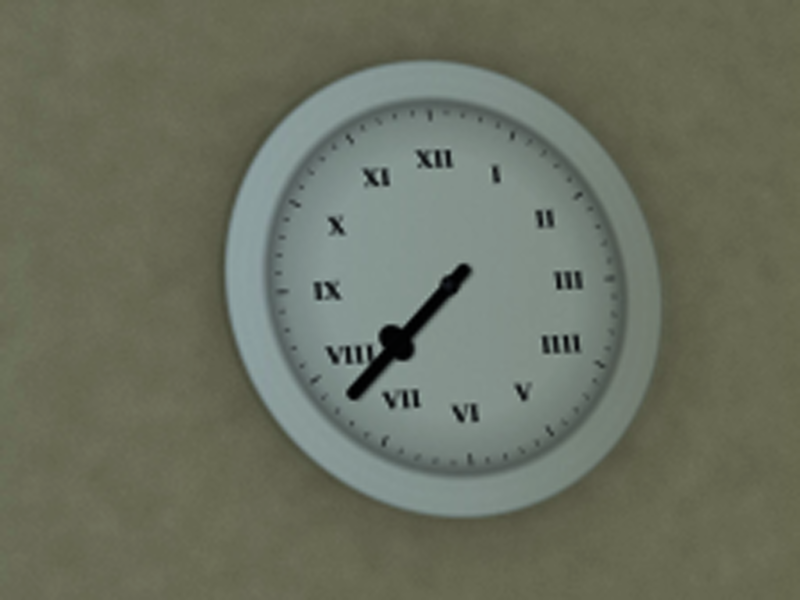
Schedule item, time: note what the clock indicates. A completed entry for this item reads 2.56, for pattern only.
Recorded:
7.38
